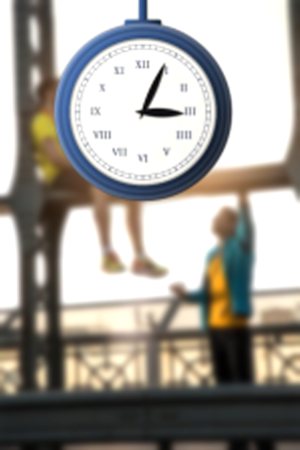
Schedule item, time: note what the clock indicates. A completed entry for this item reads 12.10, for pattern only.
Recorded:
3.04
